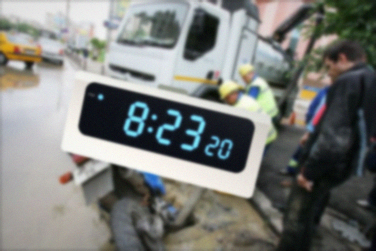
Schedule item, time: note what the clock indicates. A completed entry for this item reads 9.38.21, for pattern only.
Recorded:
8.23.20
